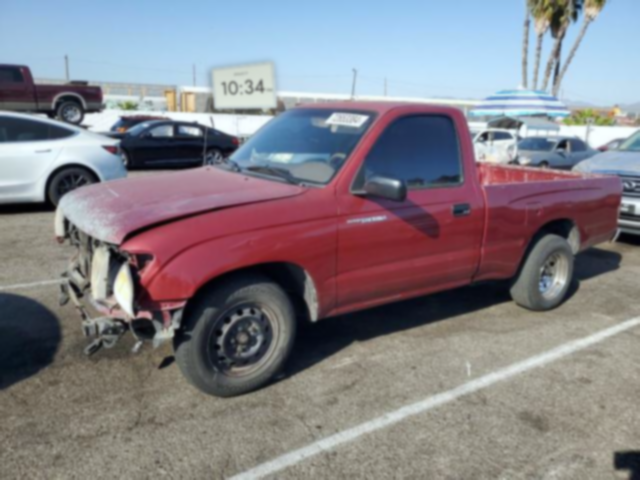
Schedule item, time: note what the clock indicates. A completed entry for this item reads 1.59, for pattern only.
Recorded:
10.34
